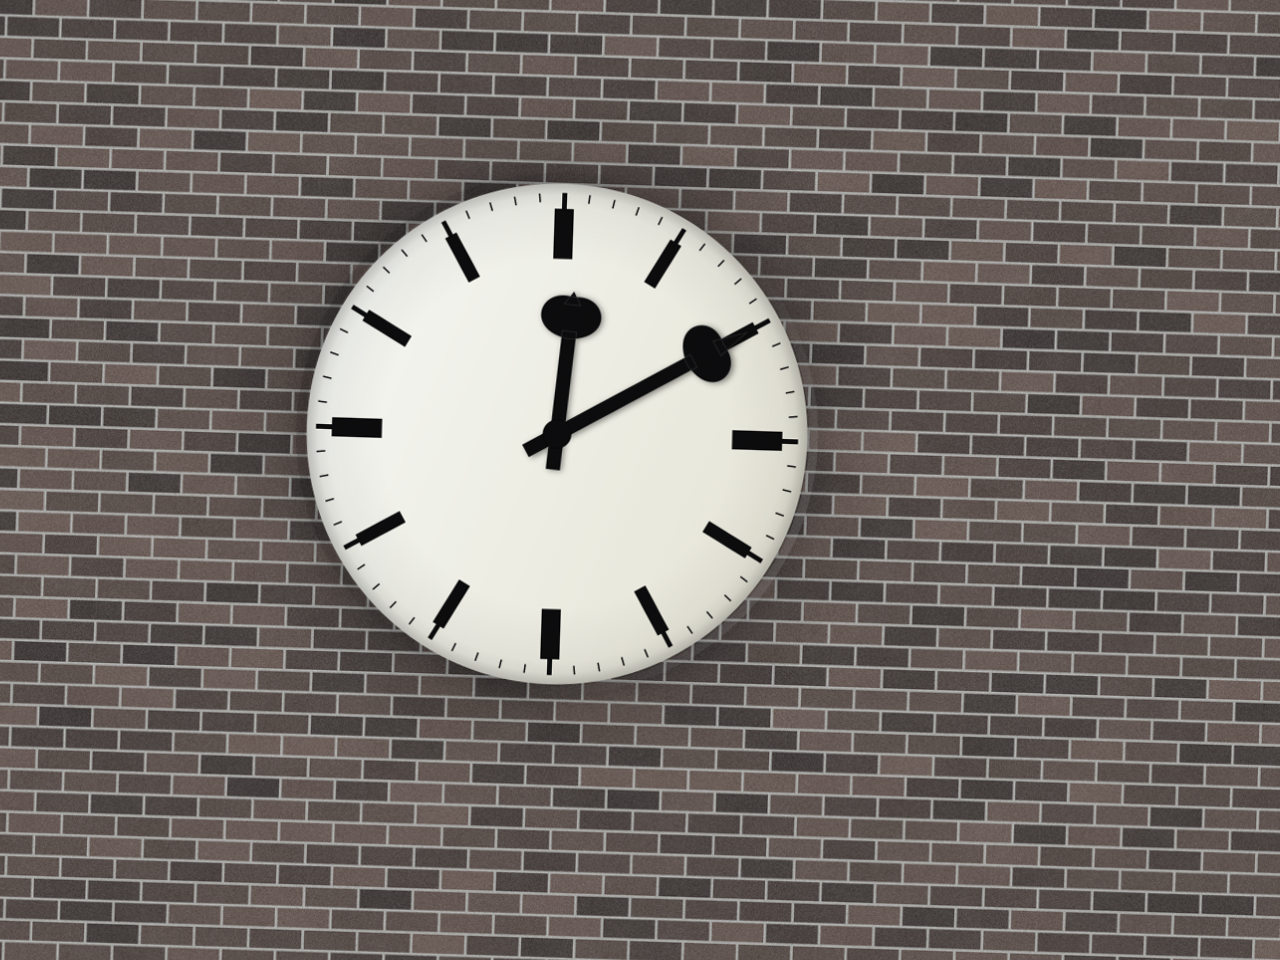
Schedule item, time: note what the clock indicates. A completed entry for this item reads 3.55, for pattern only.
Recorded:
12.10
